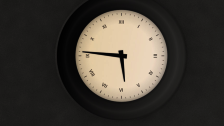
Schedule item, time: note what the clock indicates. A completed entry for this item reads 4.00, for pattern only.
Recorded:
5.46
